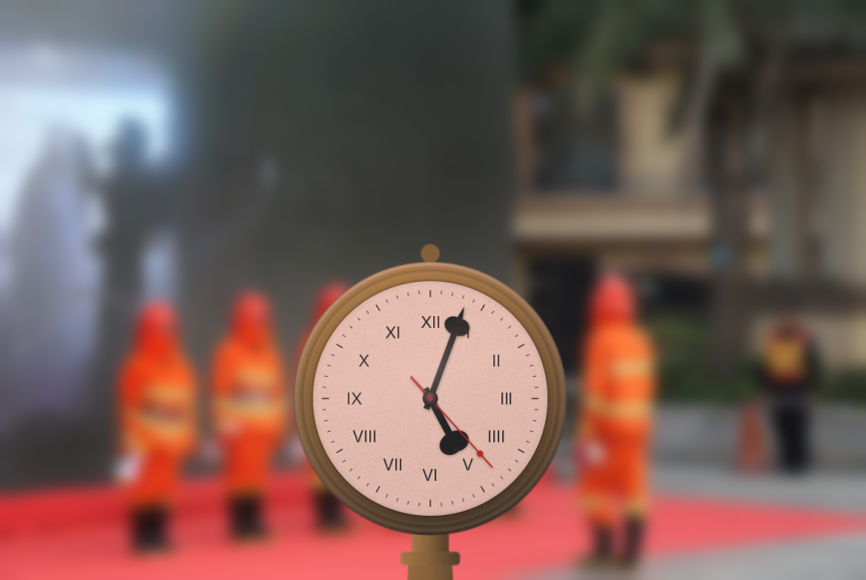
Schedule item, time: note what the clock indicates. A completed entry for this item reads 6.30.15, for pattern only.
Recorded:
5.03.23
